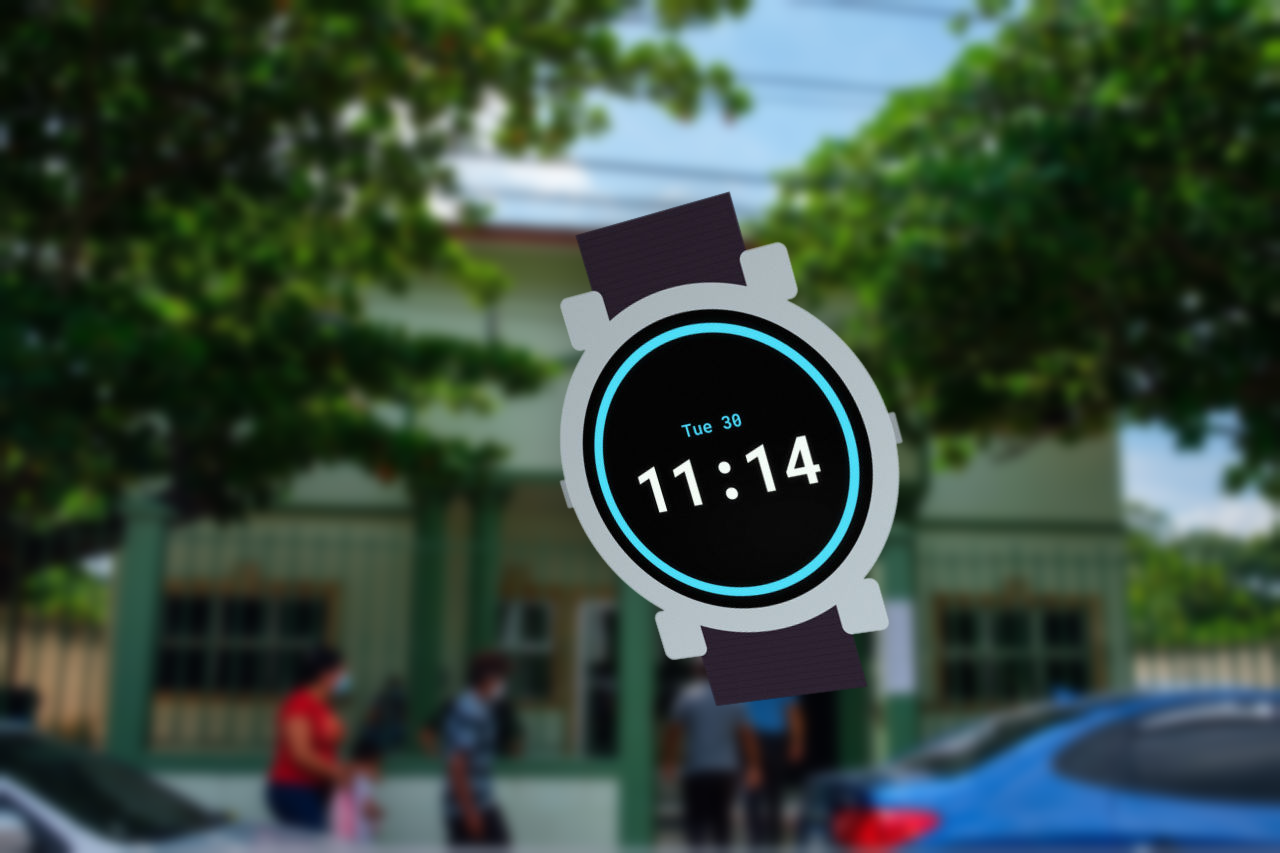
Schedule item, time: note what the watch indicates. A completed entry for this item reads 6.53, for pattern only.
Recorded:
11.14
